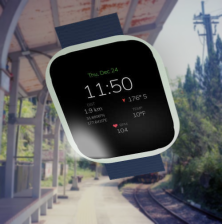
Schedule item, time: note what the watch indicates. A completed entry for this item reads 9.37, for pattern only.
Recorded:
11.50
